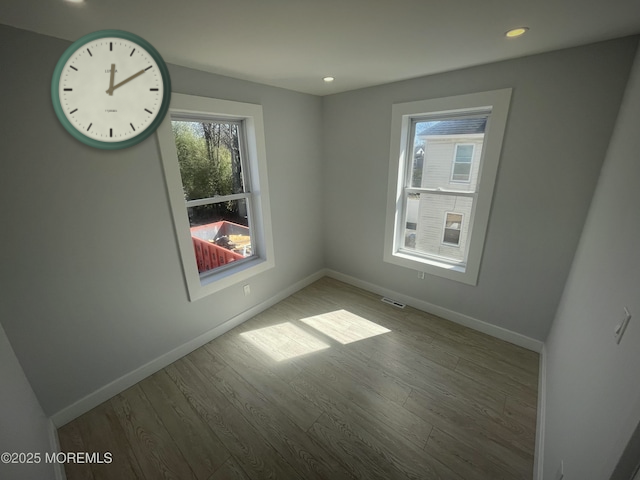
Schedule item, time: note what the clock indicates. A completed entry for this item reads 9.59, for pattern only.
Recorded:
12.10
